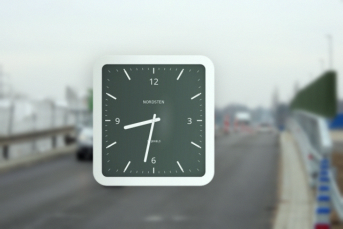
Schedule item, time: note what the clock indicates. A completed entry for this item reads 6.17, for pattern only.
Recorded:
8.32
